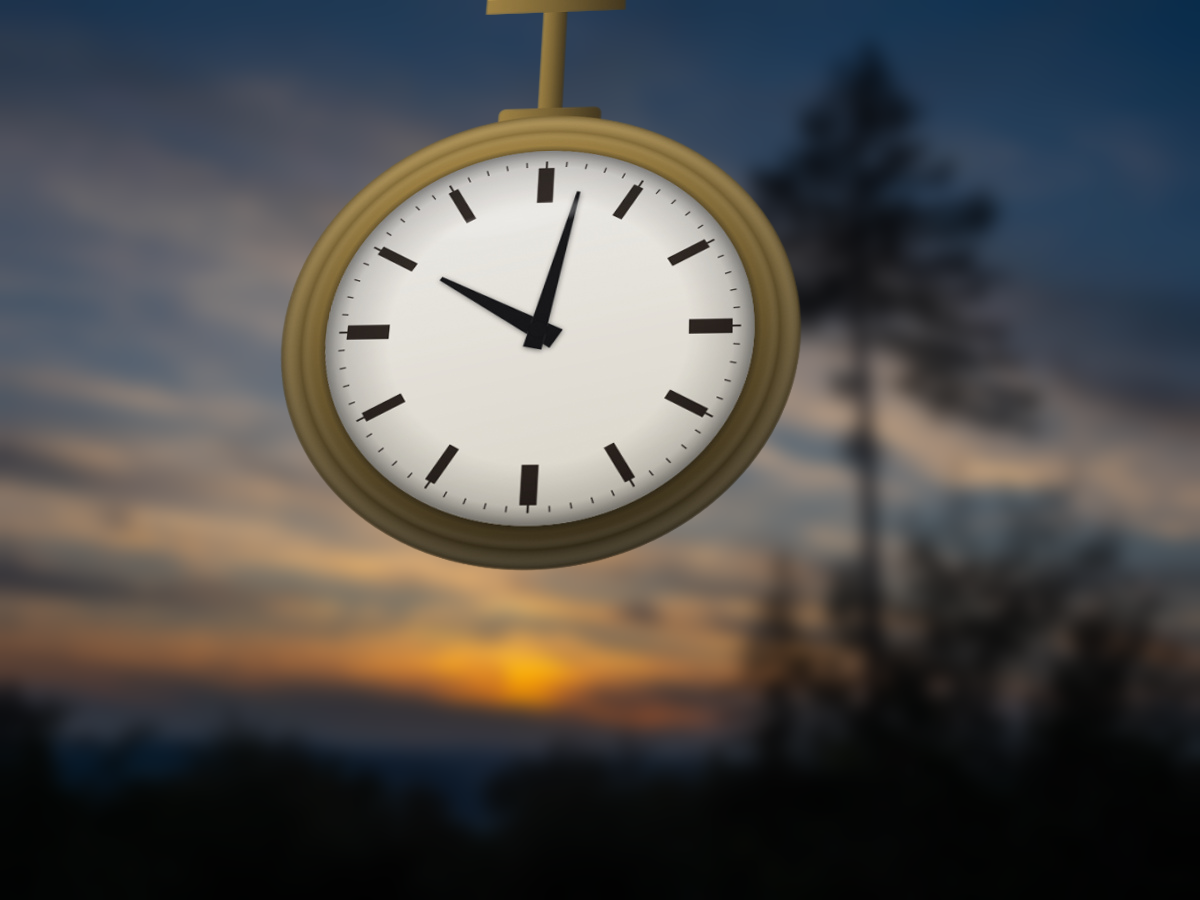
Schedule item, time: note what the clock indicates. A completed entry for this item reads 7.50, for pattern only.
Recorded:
10.02
